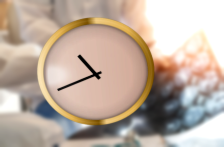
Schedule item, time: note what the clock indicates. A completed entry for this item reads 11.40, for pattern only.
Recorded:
10.41
